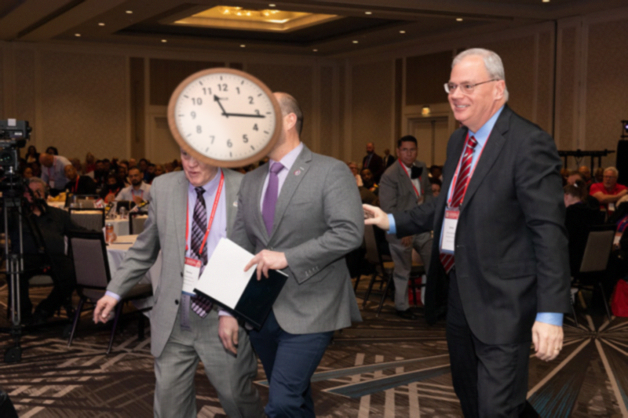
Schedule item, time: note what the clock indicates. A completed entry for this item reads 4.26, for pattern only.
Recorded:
11.16
